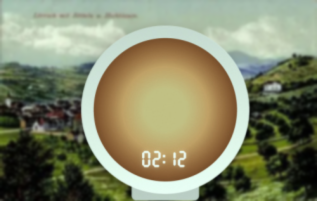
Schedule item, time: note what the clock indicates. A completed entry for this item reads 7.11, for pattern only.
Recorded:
2.12
